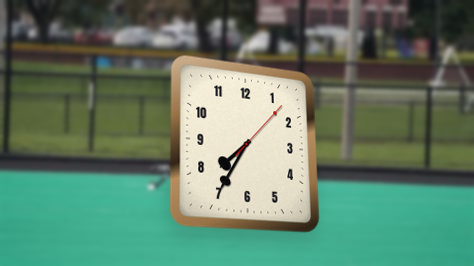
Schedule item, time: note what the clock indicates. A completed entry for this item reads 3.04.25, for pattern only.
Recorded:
7.35.07
